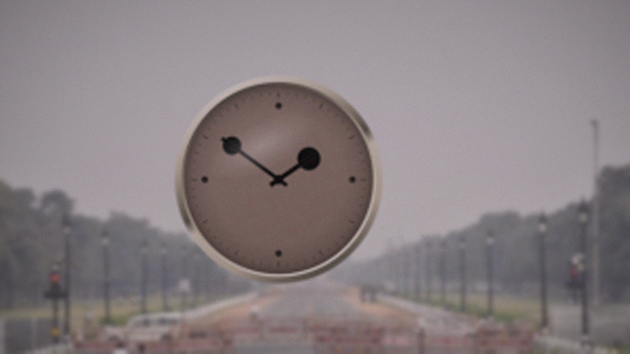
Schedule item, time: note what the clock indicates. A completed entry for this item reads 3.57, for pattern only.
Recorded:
1.51
